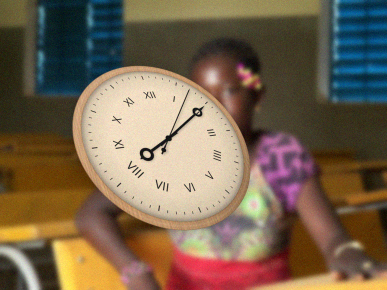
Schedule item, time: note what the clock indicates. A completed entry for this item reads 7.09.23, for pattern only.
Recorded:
8.10.07
